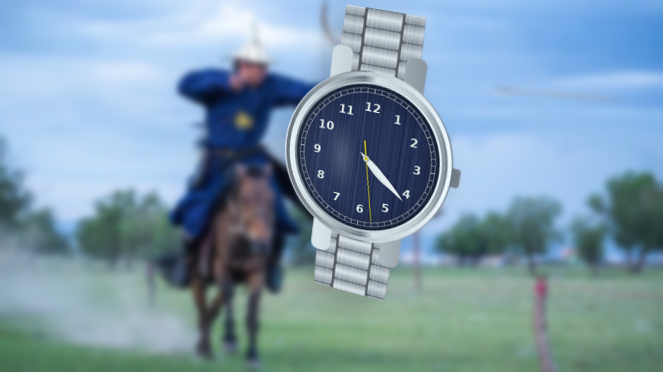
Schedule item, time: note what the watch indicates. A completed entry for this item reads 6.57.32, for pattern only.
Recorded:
4.21.28
